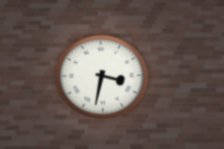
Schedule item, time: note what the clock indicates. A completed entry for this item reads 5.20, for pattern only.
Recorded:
3.32
